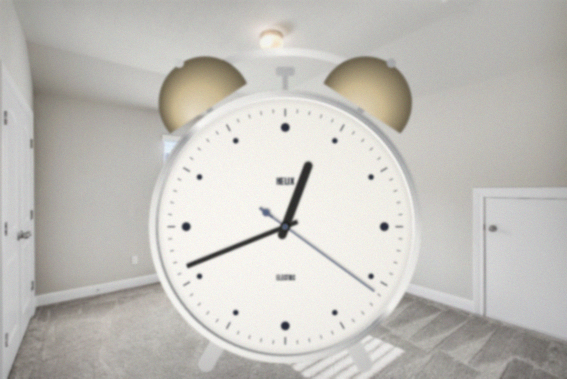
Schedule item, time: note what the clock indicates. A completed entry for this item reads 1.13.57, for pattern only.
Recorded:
12.41.21
